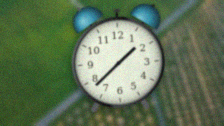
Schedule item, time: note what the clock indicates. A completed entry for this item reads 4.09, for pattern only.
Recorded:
1.38
